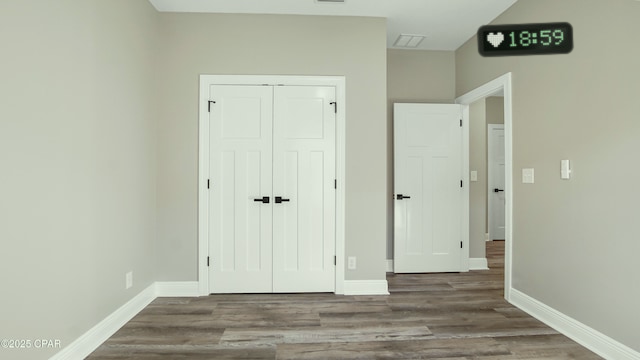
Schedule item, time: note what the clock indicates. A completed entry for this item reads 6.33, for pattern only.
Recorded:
18.59
